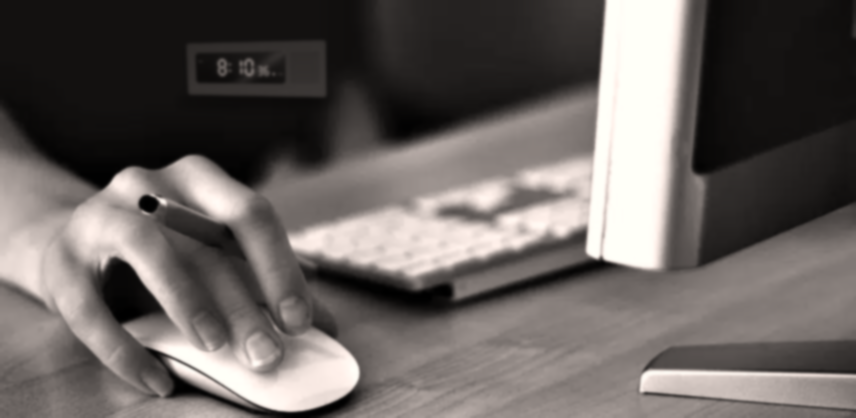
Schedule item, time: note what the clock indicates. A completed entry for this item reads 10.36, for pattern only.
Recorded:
8.10
